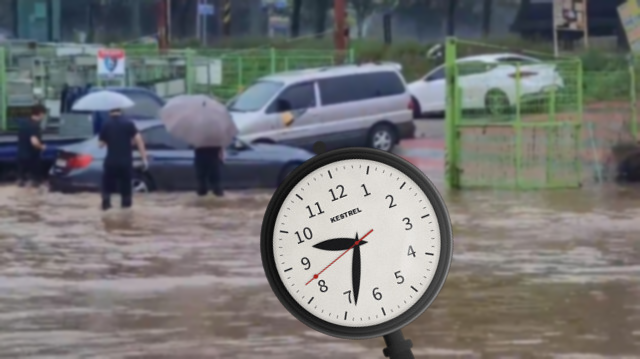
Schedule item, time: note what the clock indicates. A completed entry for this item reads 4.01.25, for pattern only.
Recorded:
9.33.42
